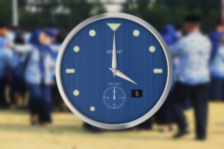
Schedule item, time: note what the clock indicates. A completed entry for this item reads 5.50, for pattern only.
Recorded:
4.00
